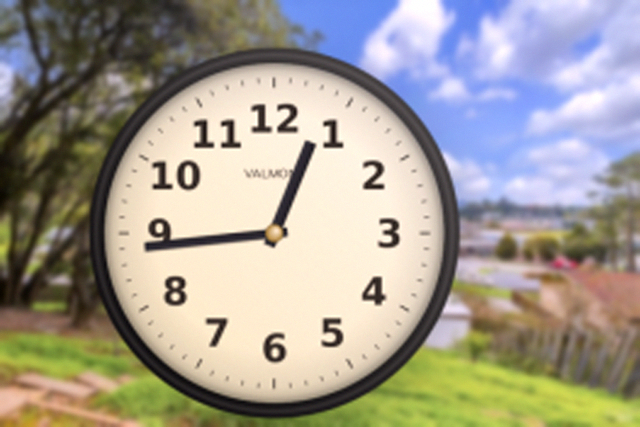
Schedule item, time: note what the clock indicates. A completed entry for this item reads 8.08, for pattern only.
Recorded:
12.44
